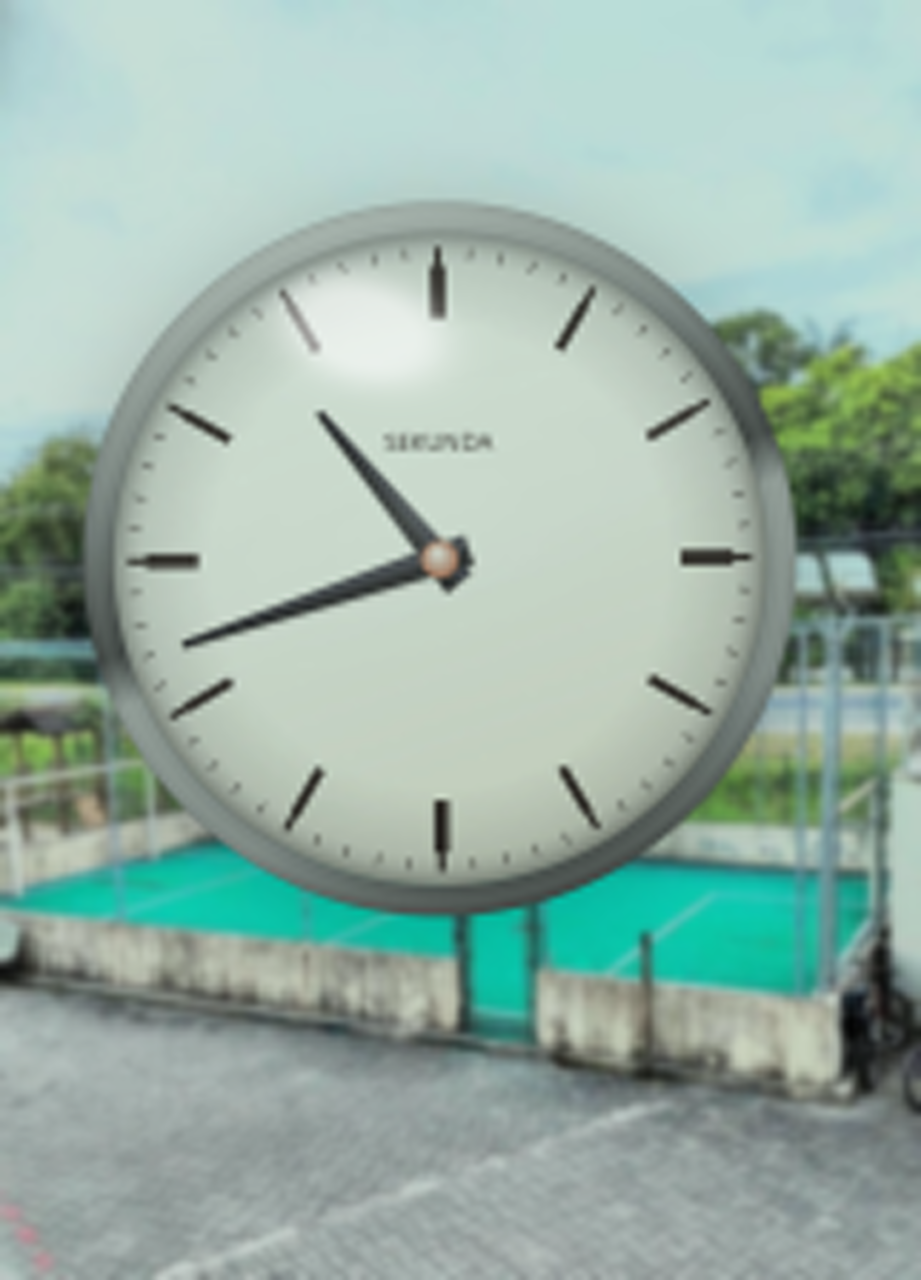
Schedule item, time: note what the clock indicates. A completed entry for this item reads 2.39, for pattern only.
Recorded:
10.42
